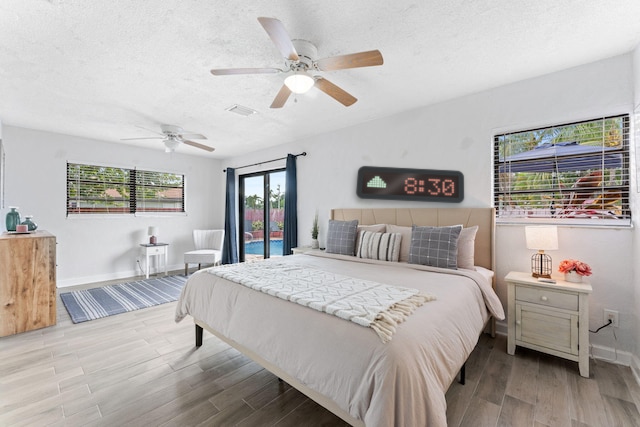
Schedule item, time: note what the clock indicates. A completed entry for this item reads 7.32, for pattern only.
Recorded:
8.30
